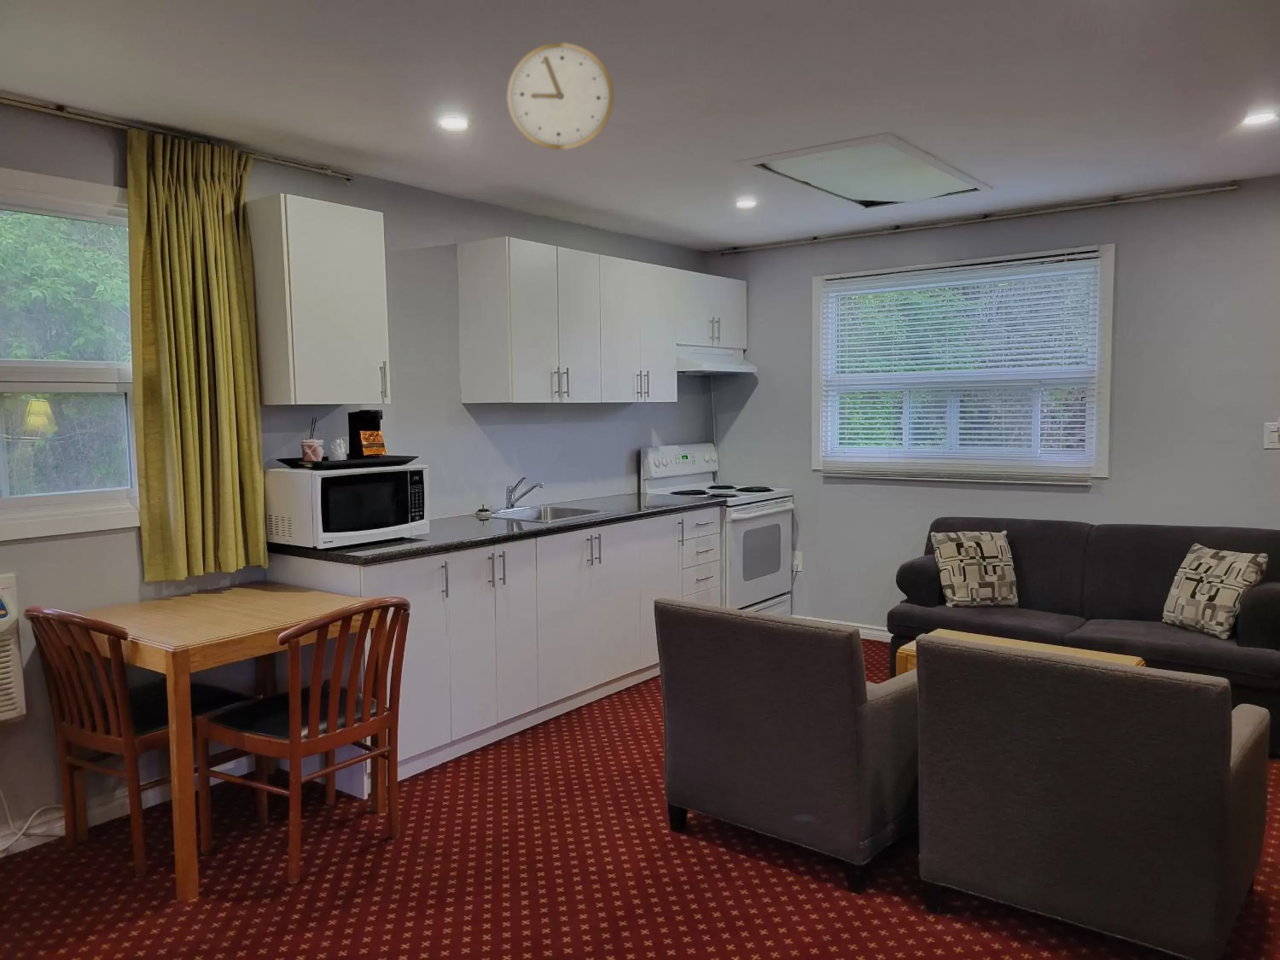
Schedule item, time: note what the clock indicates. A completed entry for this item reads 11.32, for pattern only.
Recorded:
8.56
